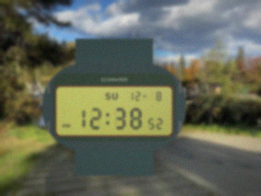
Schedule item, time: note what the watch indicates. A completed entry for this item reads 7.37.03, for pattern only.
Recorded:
12.38.52
